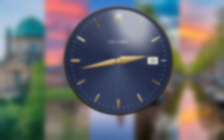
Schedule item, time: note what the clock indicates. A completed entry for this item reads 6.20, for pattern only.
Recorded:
2.43
